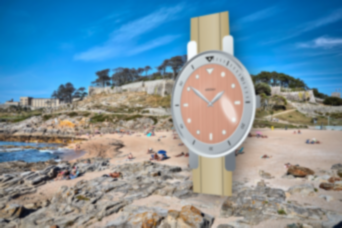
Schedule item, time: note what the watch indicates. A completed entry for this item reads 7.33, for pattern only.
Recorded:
1.51
